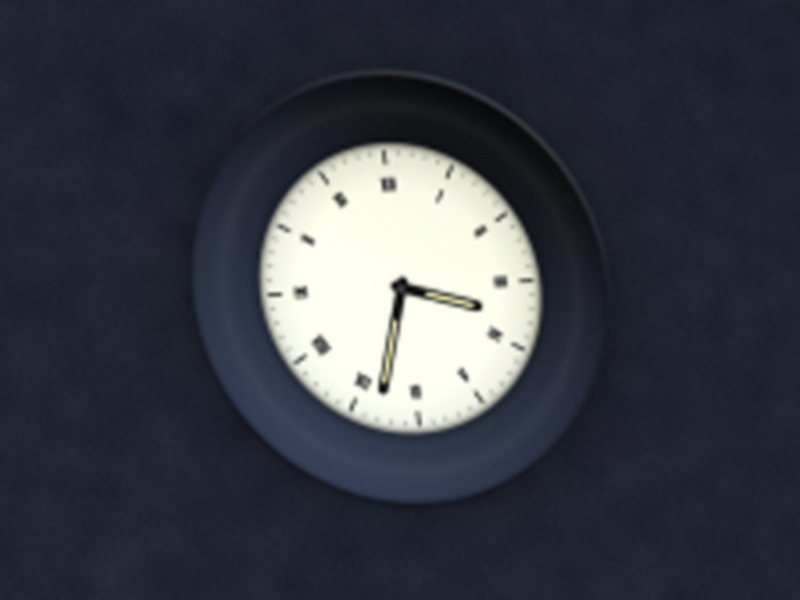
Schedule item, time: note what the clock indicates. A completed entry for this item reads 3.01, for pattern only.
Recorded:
3.33
